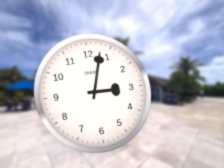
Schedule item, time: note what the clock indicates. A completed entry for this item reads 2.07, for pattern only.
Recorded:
3.03
